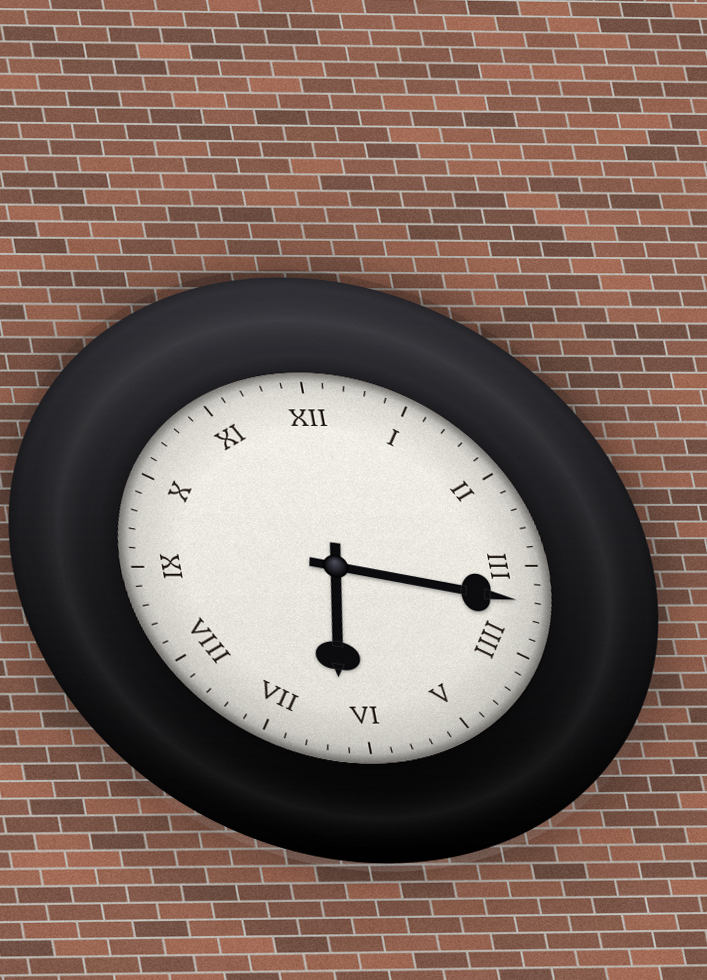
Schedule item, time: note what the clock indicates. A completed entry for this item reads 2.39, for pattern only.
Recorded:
6.17
